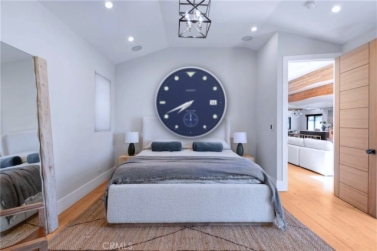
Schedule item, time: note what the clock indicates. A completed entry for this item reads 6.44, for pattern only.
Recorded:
7.41
